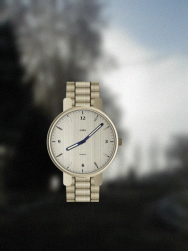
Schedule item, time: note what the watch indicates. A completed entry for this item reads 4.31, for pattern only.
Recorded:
8.08
